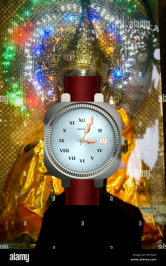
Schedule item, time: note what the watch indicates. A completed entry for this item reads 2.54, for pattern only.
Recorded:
3.04
